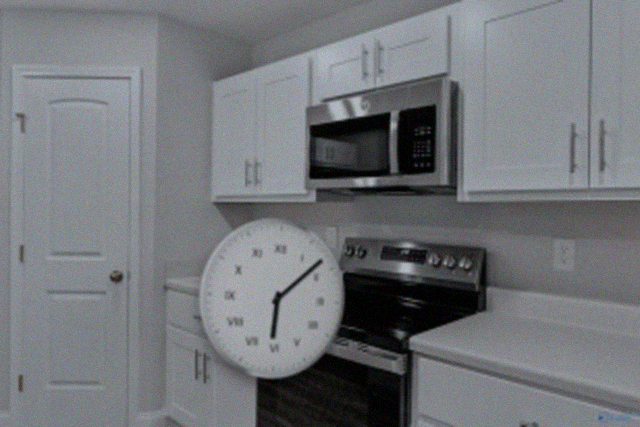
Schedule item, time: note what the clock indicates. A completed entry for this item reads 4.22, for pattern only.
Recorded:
6.08
